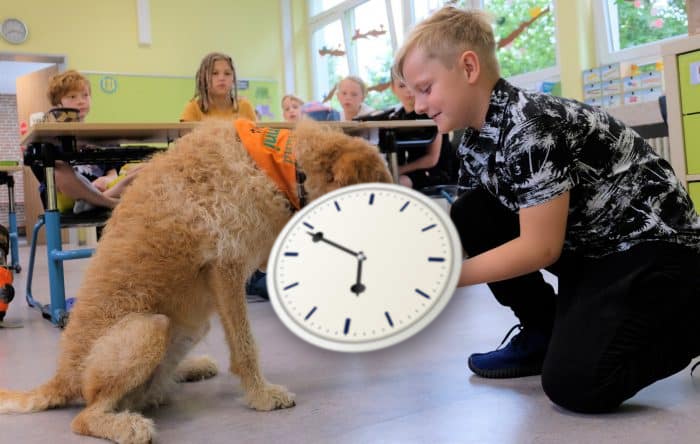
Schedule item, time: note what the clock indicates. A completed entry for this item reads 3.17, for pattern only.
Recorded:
5.49
